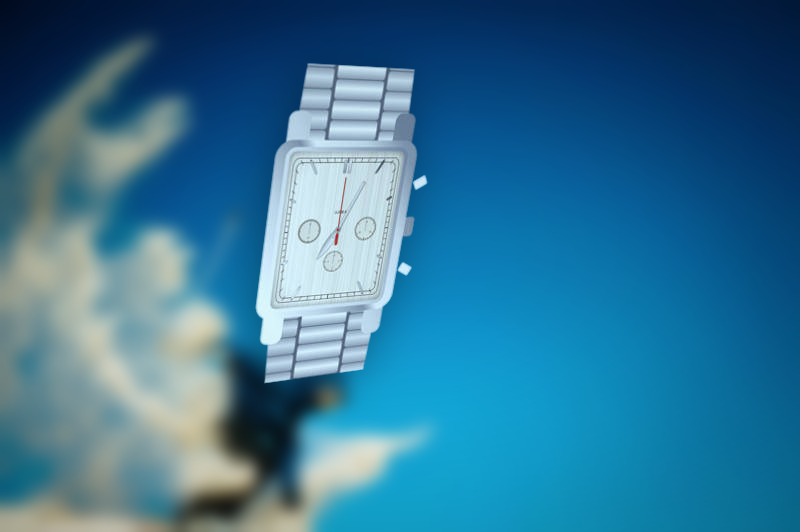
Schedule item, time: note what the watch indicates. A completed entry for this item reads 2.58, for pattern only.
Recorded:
7.04
